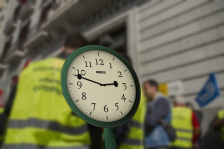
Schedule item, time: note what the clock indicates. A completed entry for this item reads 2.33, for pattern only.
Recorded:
2.48
